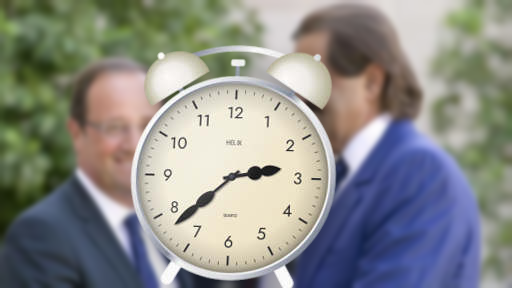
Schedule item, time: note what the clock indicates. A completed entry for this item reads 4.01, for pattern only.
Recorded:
2.38
